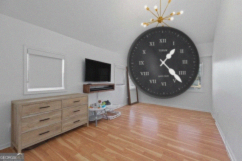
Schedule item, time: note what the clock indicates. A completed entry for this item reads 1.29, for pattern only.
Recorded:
1.23
